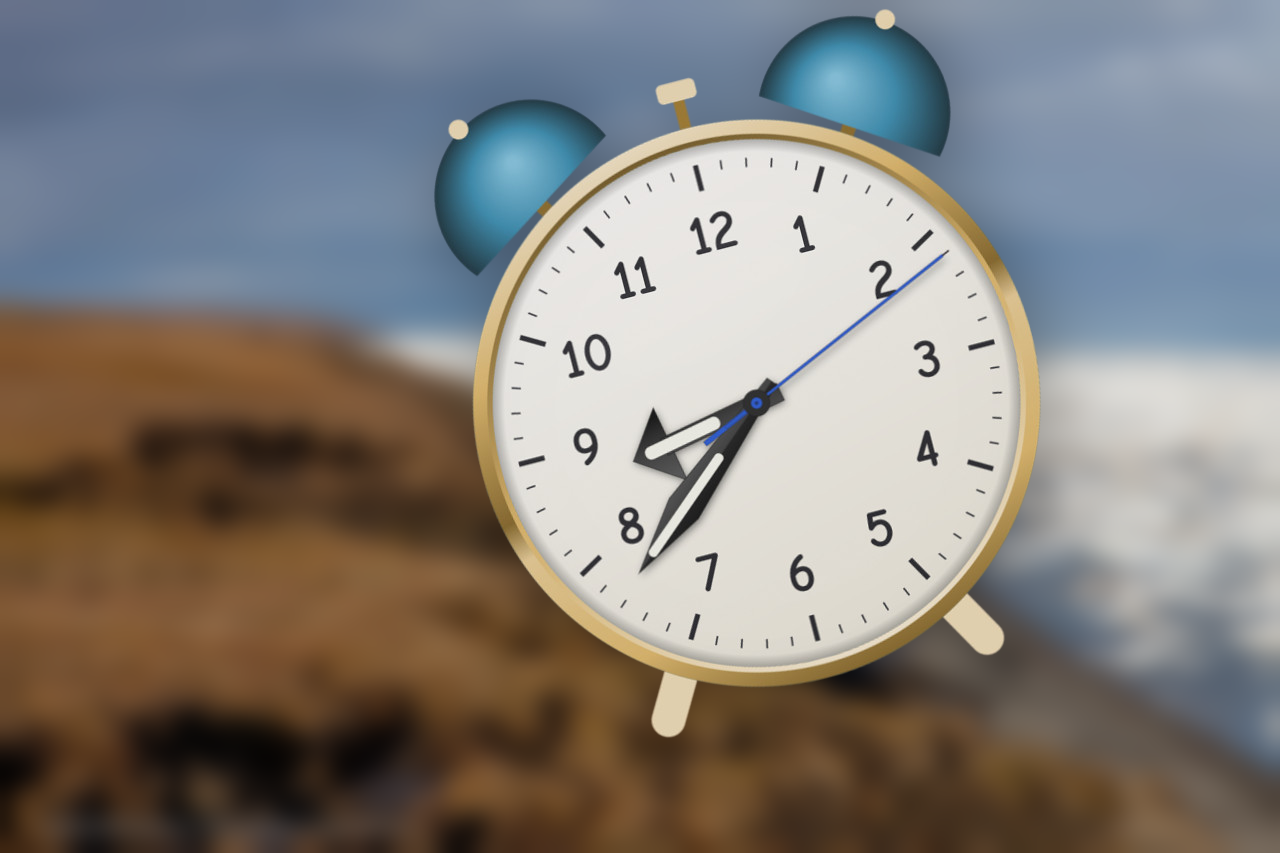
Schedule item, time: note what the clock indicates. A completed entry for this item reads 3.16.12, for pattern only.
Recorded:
8.38.11
